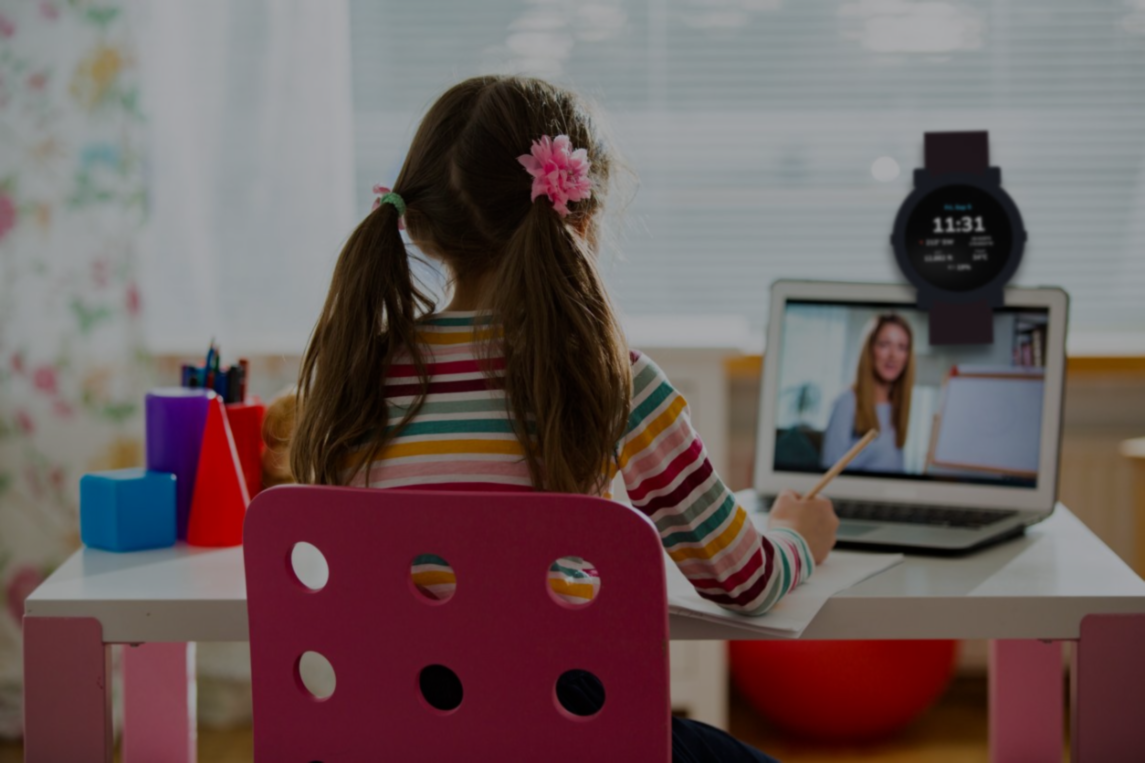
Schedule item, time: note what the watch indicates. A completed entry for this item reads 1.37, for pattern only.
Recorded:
11.31
